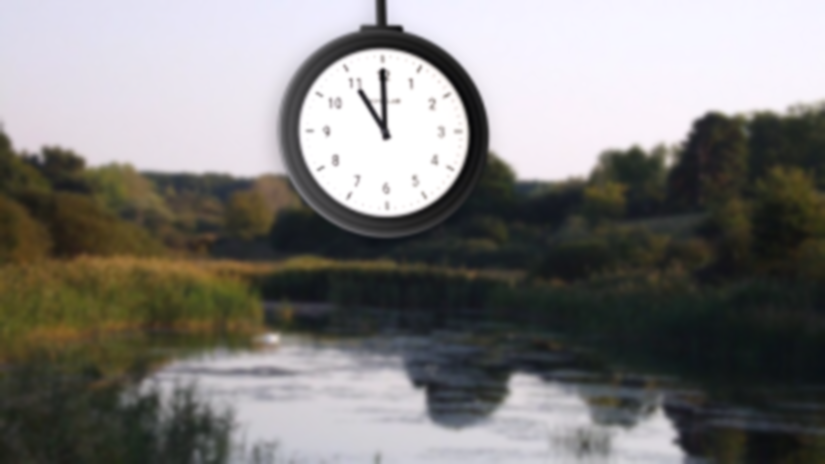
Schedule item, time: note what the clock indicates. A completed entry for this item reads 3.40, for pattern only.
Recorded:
11.00
